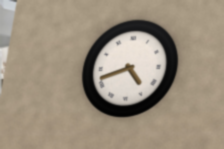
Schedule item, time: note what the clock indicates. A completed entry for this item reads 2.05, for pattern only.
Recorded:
4.42
